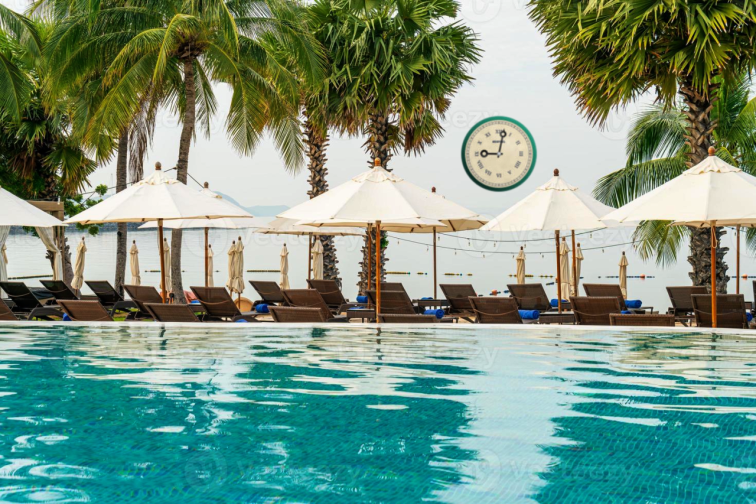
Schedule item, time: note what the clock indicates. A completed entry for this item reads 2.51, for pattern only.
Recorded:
9.02
